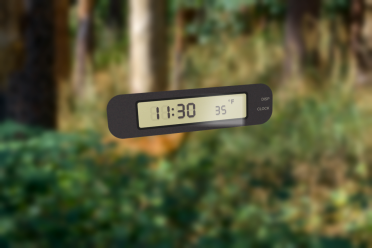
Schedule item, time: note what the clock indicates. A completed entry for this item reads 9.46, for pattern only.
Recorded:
11.30
